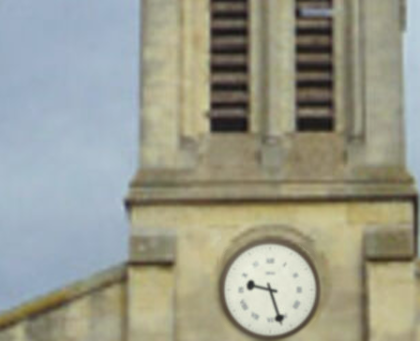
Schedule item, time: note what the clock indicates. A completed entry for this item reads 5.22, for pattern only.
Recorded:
9.27
